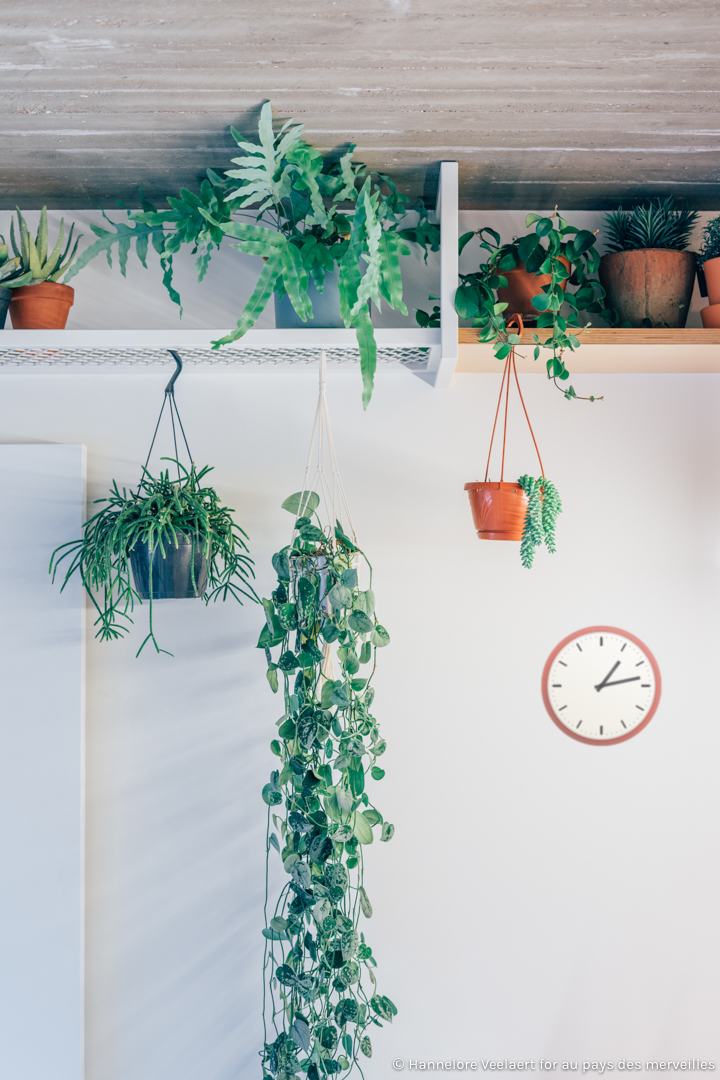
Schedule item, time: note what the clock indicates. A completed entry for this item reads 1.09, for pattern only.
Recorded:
1.13
